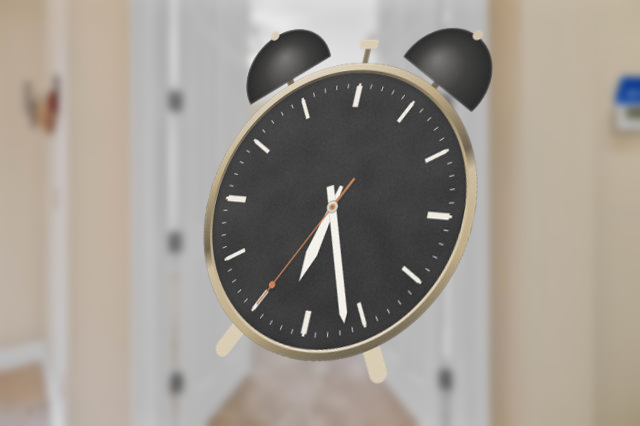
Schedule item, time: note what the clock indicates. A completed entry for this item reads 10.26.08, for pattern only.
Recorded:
6.26.35
